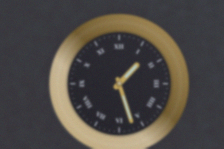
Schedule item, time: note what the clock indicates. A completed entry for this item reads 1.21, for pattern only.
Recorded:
1.27
